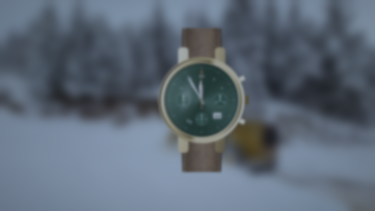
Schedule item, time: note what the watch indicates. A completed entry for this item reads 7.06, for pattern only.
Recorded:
11.55
